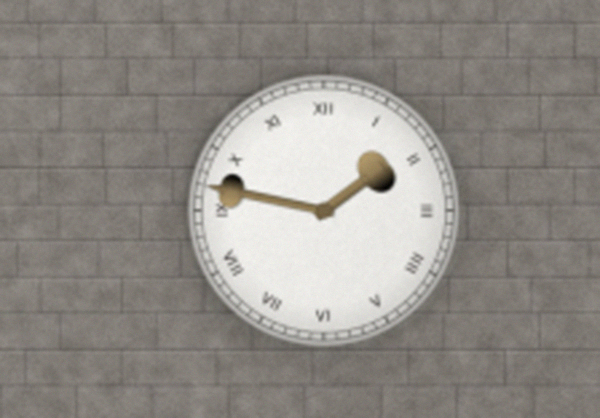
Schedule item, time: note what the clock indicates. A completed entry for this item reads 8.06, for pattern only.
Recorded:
1.47
